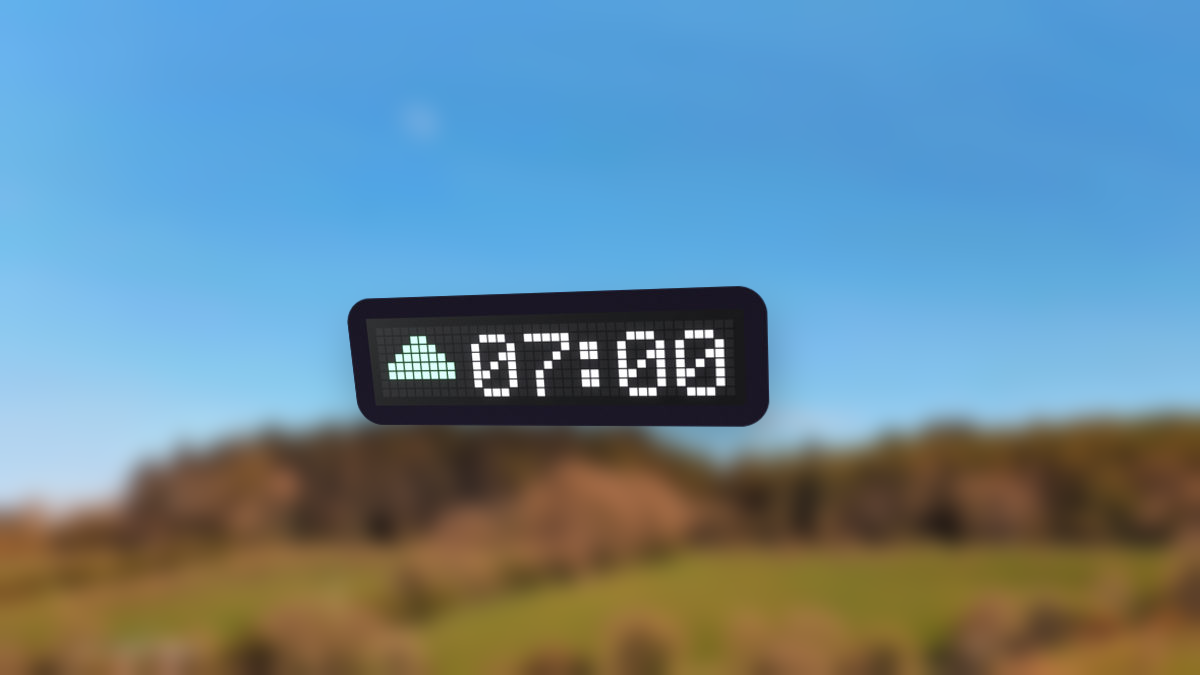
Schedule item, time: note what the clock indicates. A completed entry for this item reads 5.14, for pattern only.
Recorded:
7.00
